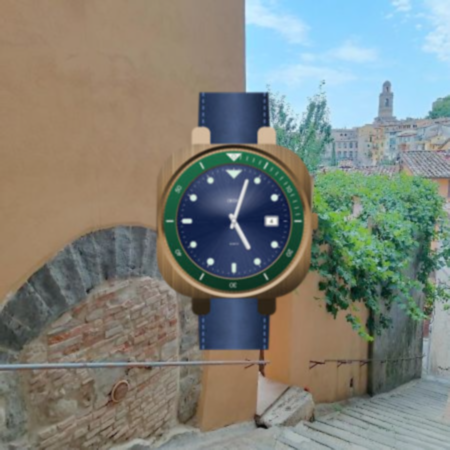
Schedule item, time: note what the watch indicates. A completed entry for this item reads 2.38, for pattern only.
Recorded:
5.03
